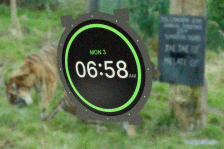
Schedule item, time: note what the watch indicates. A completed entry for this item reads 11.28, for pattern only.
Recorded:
6.58
